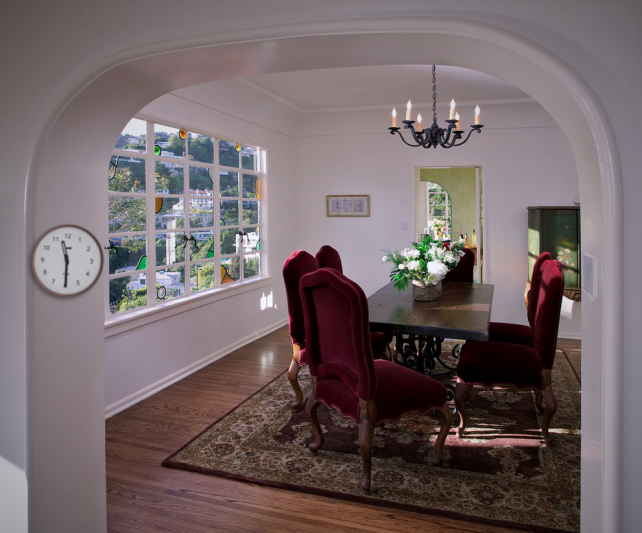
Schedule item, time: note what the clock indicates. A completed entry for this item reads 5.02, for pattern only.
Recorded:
11.30
